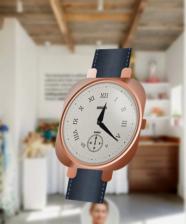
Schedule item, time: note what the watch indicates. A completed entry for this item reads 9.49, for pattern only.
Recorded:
12.21
